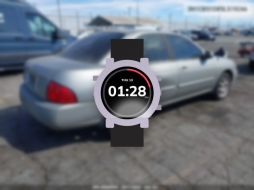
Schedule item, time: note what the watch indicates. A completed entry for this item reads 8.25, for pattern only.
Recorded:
1.28
